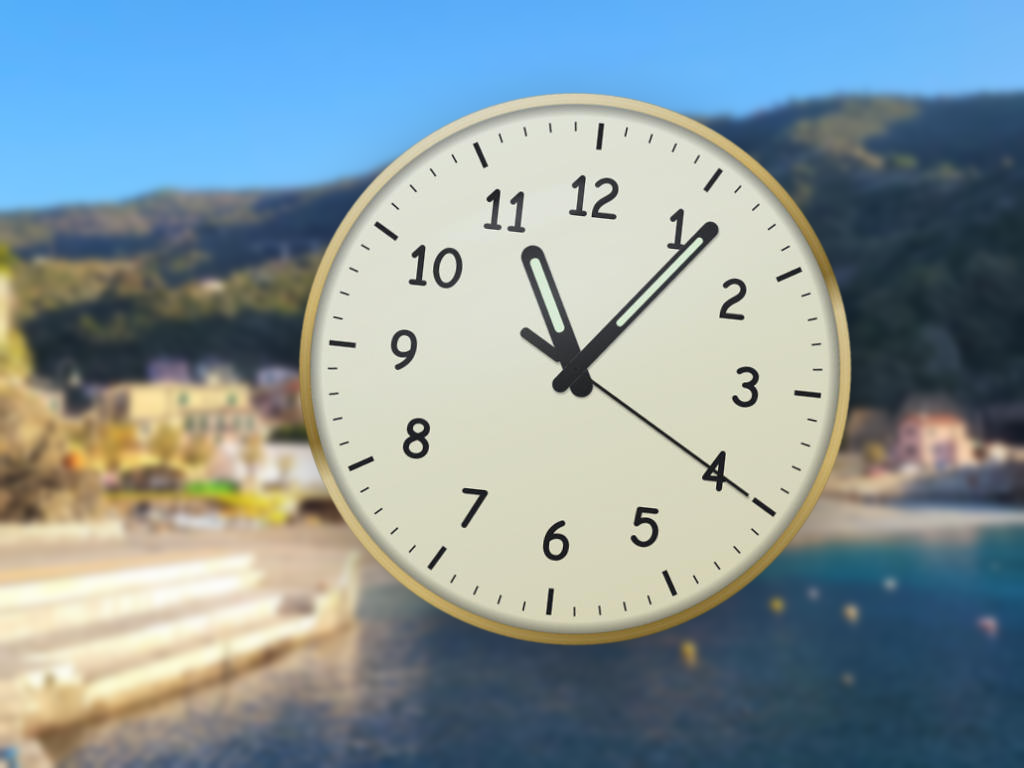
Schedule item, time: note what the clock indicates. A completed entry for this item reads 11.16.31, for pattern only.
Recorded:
11.06.20
